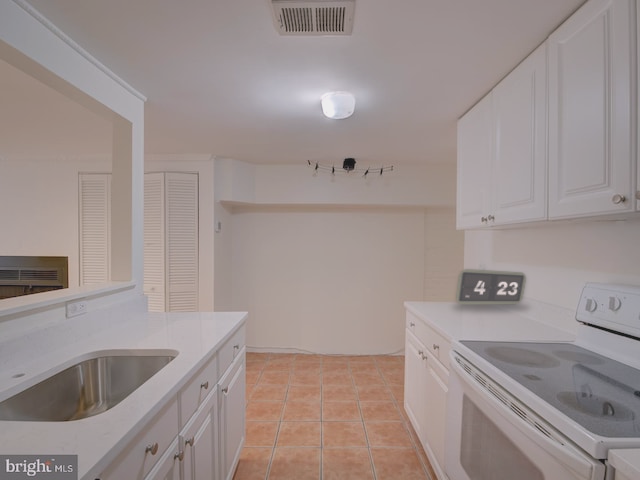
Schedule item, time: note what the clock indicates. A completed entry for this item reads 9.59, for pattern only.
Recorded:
4.23
